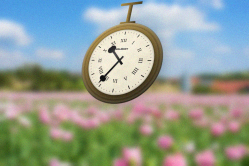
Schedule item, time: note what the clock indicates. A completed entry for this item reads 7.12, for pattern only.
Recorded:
10.36
